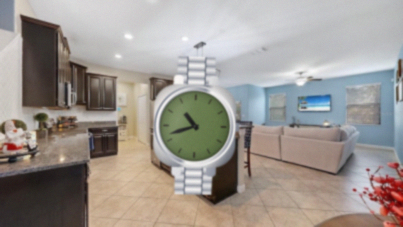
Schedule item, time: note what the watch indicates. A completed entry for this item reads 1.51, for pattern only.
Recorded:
10.42
